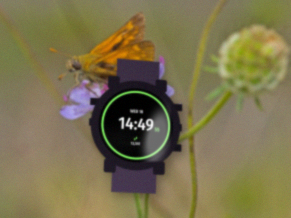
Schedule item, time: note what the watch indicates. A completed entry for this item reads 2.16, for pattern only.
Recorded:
14.49
